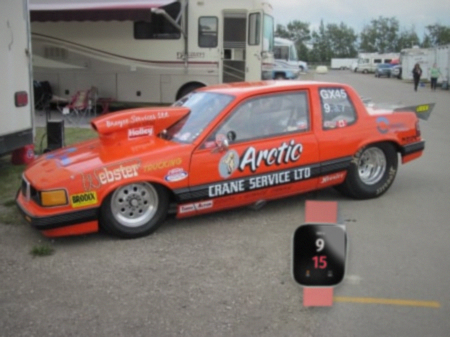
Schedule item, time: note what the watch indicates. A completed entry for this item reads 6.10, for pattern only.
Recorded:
9.15
